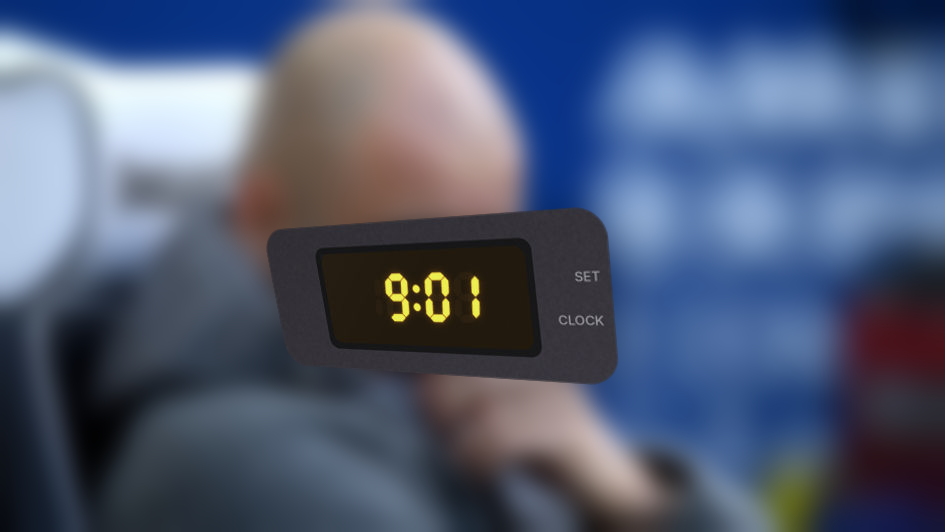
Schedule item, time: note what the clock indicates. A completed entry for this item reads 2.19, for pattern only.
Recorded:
9.01
